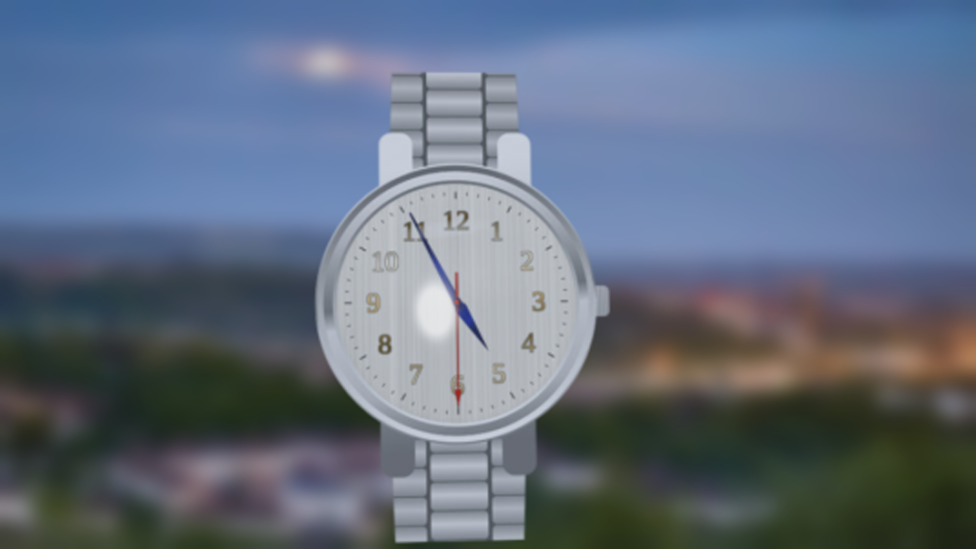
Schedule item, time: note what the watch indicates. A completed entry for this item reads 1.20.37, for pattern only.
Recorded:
4.55.30
